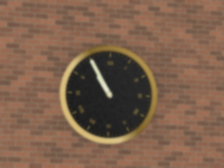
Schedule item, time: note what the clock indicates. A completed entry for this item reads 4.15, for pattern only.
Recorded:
10.55
